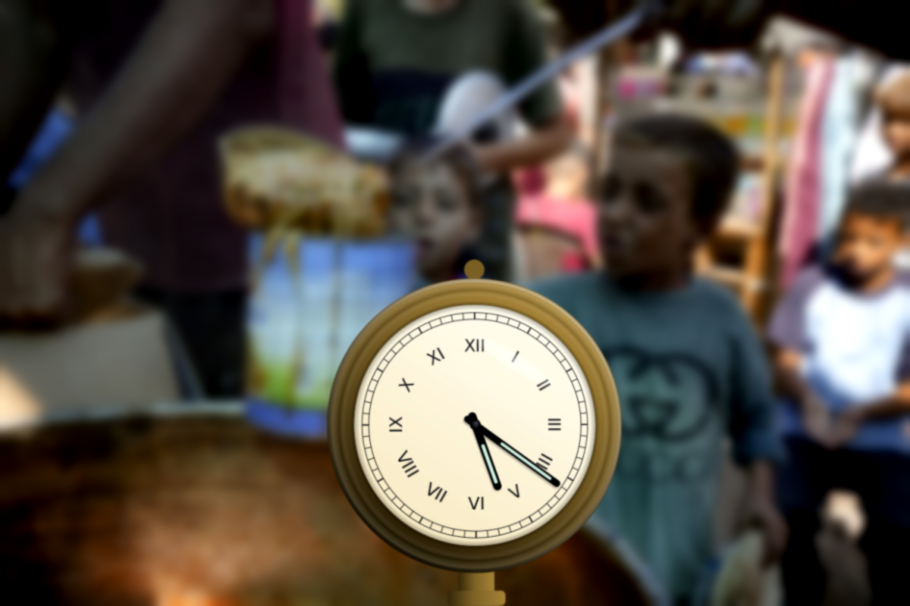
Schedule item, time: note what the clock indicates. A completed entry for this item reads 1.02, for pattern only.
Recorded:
5.21
